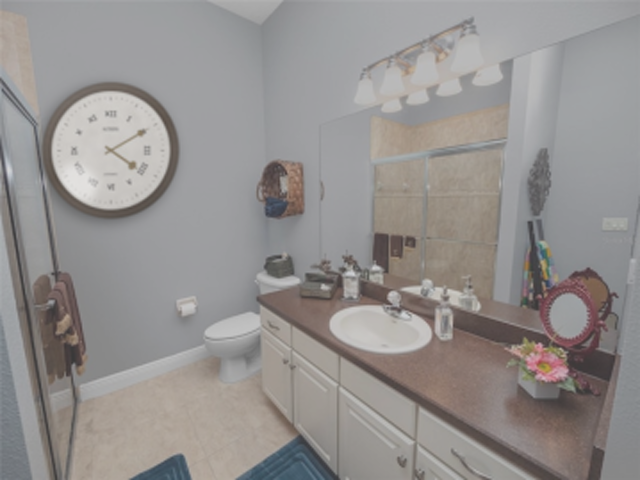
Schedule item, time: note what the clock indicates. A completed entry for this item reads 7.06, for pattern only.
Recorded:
4.10
